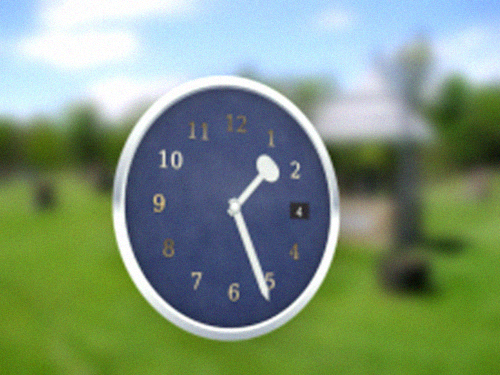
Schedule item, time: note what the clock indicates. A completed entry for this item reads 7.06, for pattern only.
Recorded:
1.26
